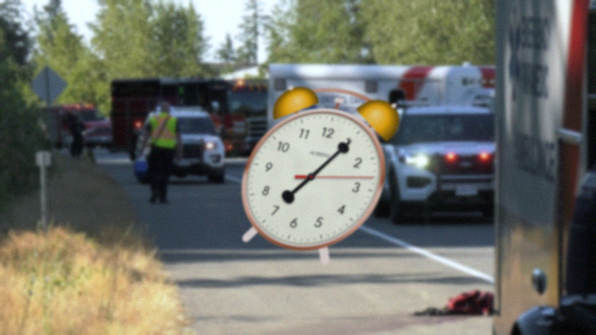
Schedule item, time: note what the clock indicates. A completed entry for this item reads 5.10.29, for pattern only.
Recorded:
7.05.13
